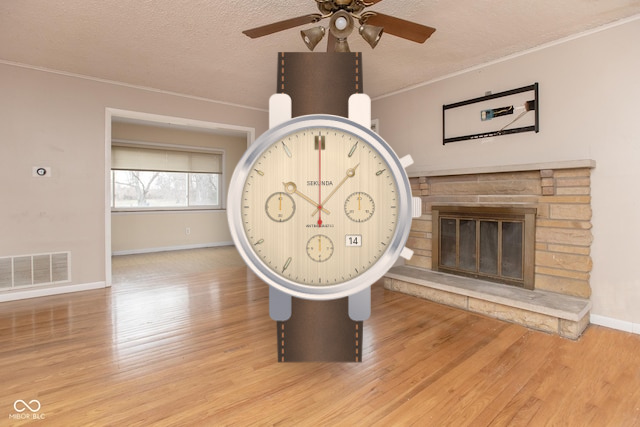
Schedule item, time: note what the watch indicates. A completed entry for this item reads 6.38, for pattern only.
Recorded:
10.07
